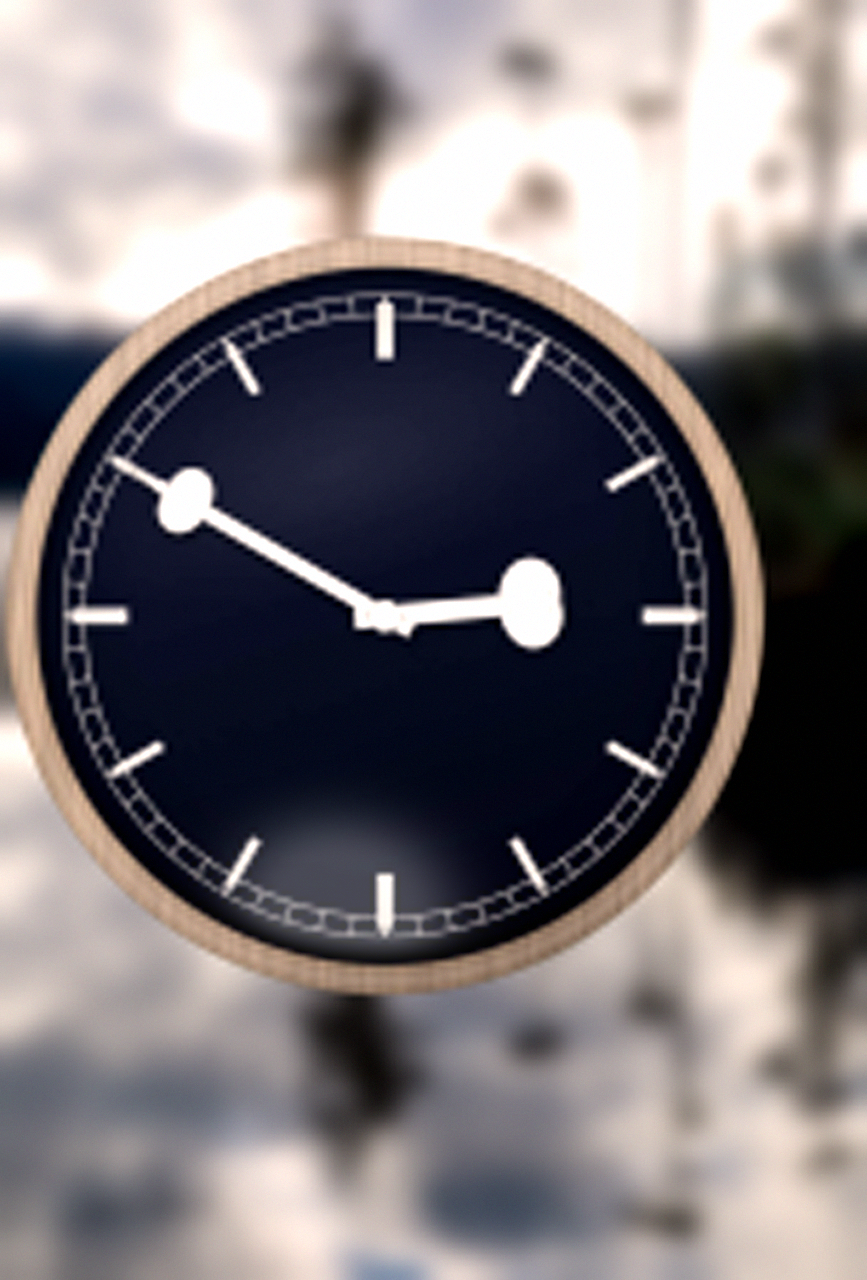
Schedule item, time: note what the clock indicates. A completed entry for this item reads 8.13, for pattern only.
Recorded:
2.50
